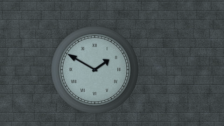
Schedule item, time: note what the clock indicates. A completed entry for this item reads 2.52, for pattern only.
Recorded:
1.50
